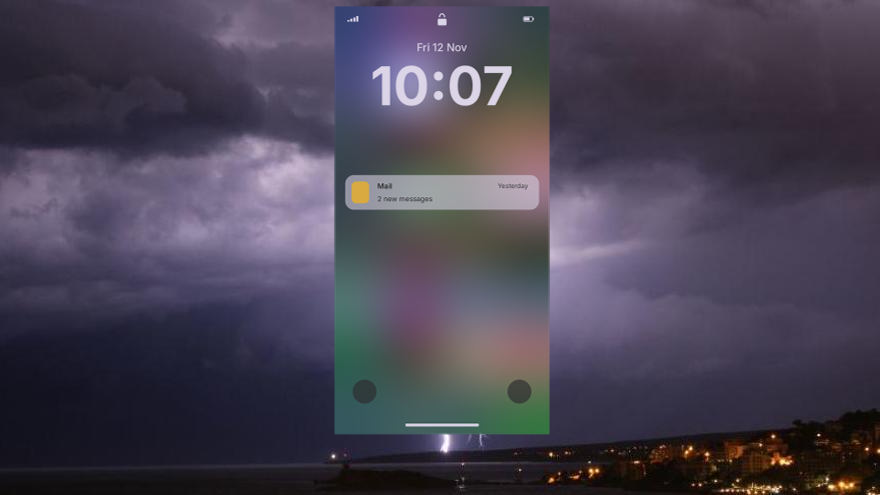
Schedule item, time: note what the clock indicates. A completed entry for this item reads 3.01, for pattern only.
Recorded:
10.07
